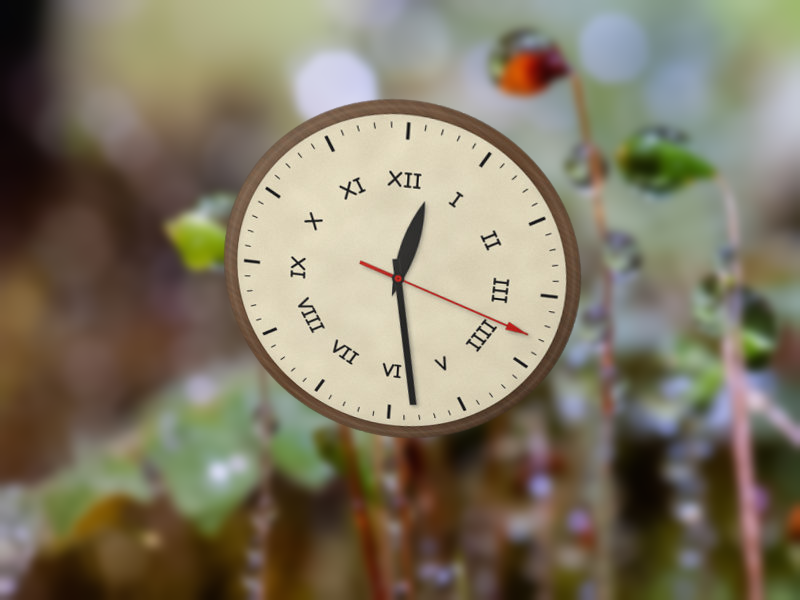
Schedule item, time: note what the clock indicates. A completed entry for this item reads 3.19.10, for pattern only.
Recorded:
12.28.18
